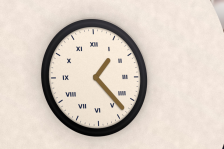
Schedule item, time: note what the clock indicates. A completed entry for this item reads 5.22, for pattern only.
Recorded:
1.23
